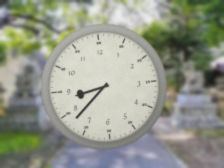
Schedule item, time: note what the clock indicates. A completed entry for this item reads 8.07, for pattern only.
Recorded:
8.38
